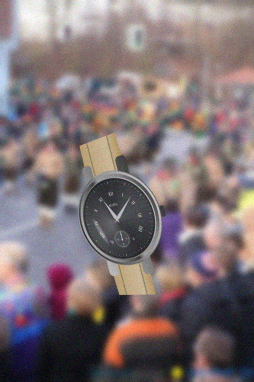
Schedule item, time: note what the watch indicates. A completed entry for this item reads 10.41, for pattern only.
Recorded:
11.08
